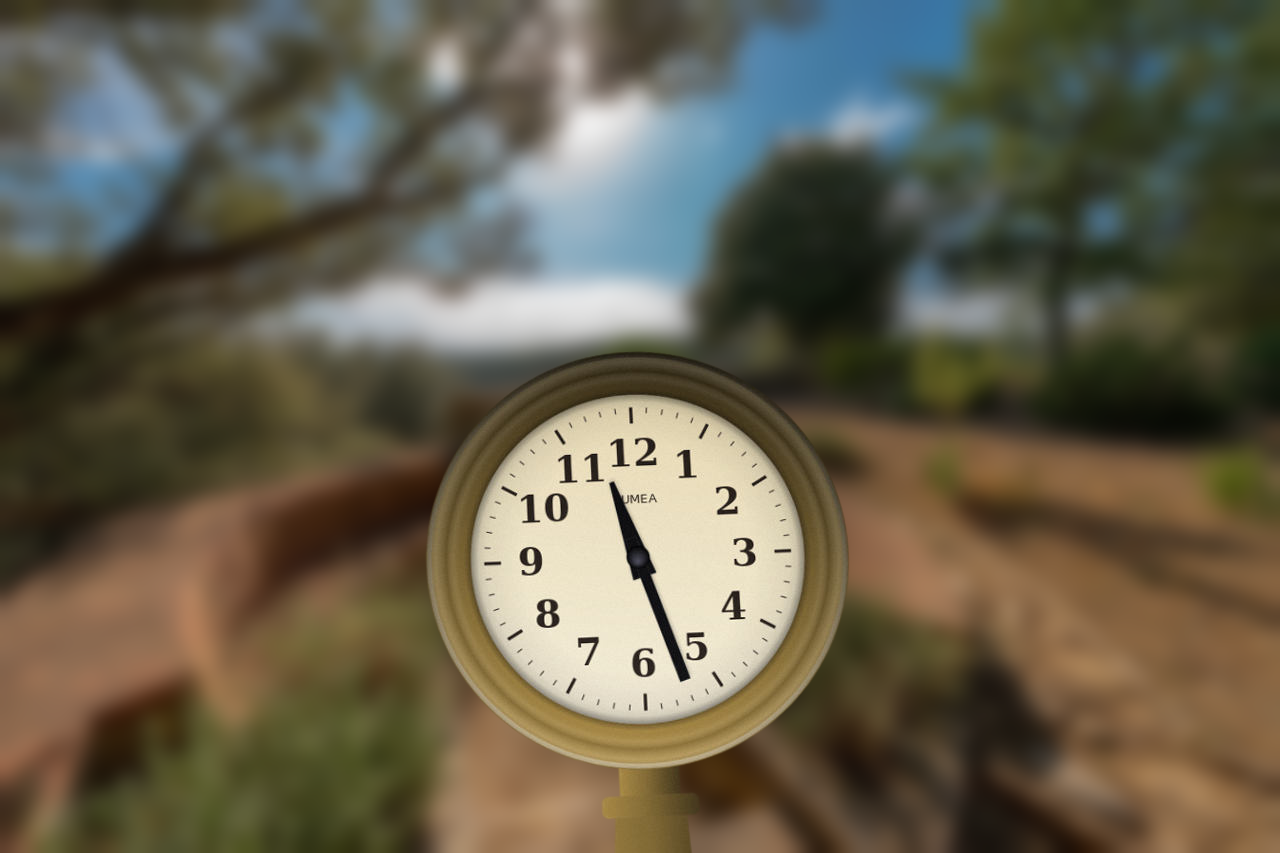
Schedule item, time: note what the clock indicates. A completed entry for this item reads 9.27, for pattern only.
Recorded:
11.27
